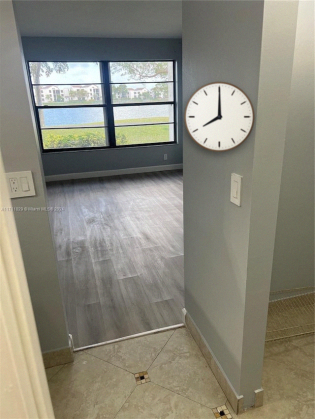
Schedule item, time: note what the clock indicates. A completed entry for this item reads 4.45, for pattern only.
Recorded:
8.00
